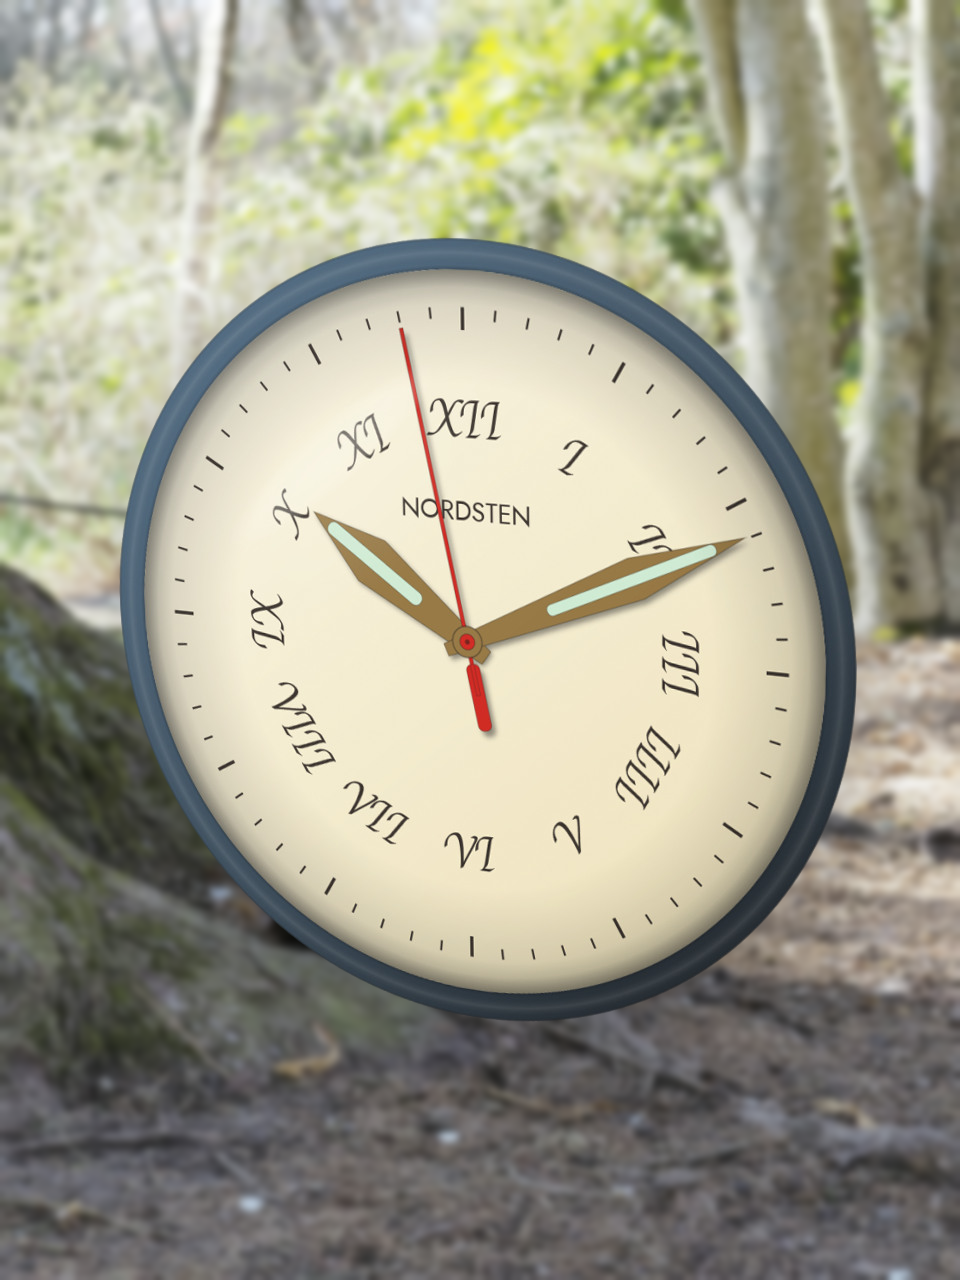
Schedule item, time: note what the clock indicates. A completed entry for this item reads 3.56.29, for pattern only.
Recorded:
10.10.58
